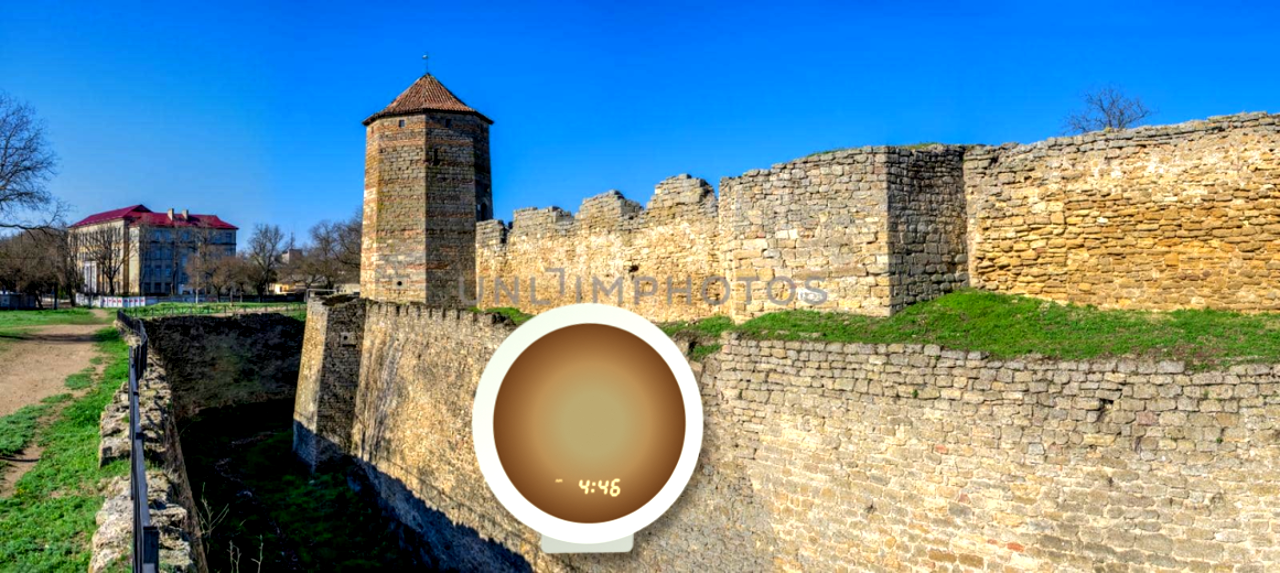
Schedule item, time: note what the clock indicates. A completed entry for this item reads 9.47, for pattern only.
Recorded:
4.46
